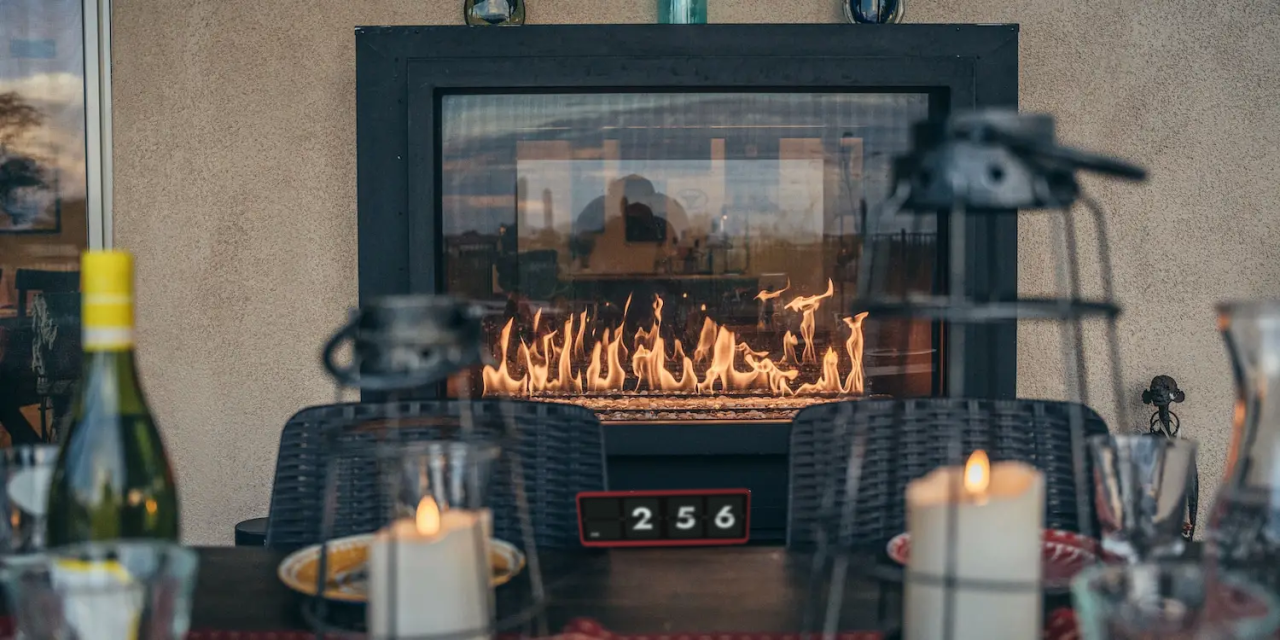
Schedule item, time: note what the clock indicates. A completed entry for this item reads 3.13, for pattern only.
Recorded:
2.56
